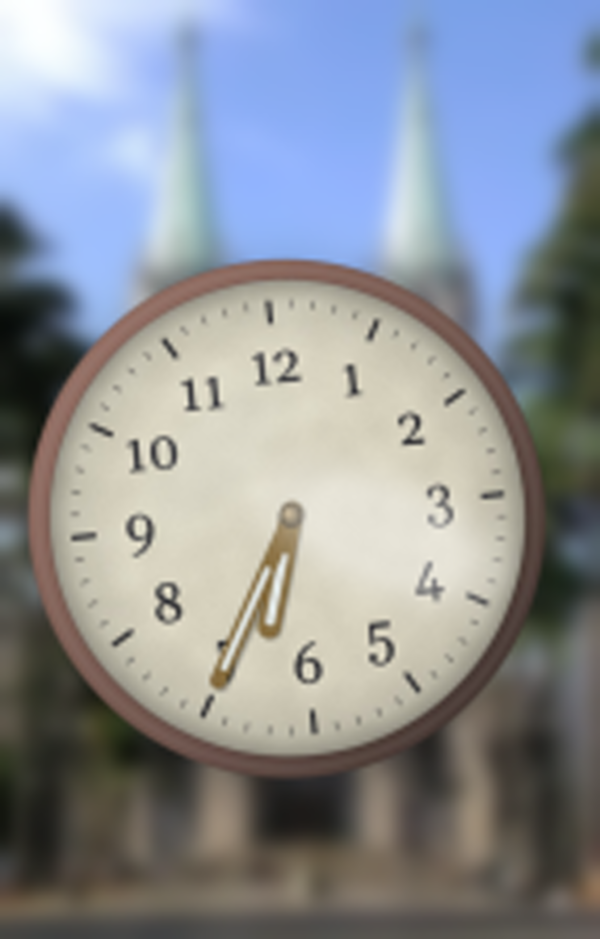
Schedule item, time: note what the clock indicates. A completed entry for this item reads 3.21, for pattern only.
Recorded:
6.35
